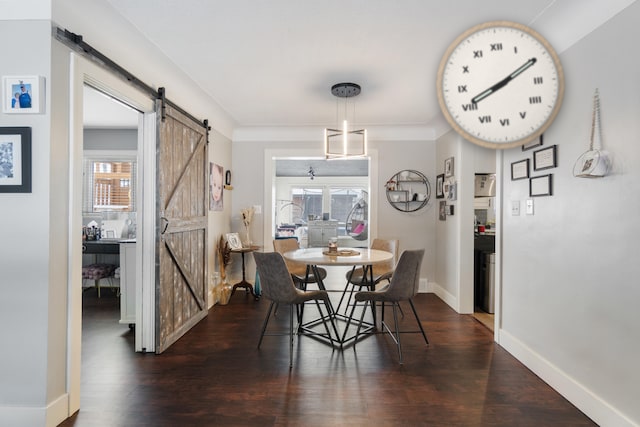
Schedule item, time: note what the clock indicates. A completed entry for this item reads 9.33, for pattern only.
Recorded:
8.10
